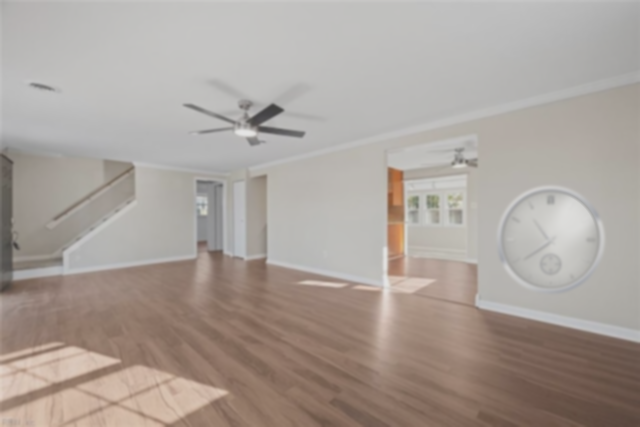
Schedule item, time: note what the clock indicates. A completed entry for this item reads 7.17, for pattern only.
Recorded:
10.39
